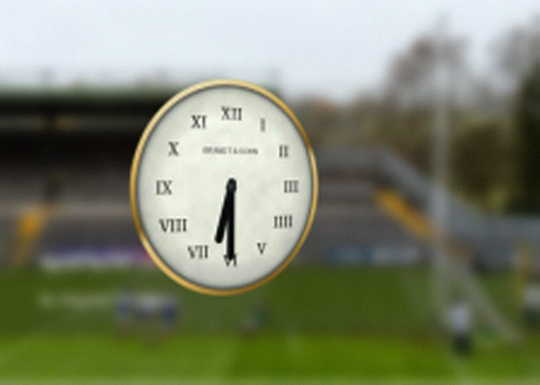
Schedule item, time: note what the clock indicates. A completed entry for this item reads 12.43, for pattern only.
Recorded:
6.30
